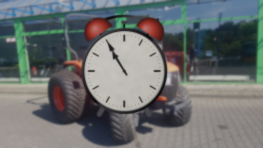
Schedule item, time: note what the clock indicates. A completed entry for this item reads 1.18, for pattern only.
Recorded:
10.55
